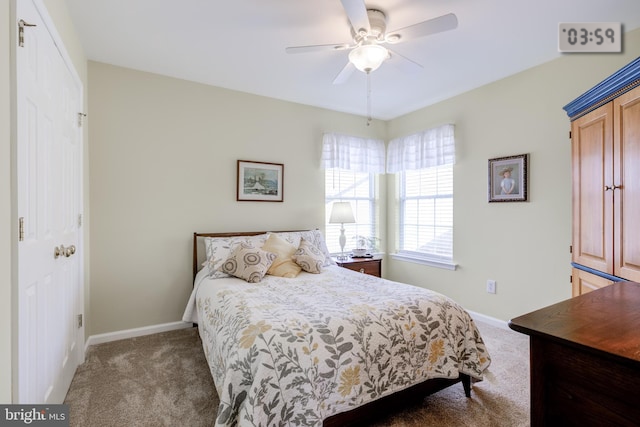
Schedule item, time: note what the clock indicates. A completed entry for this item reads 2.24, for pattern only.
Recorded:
3.59
